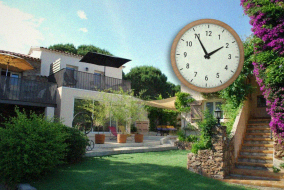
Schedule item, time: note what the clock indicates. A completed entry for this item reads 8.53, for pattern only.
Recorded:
1.55
